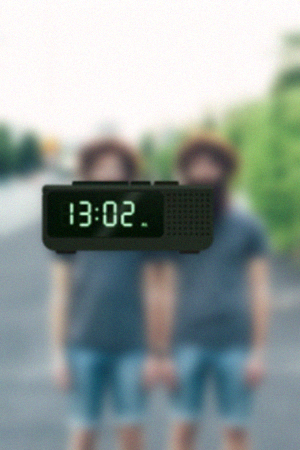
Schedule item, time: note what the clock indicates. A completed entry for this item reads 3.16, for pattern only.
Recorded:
13.02
